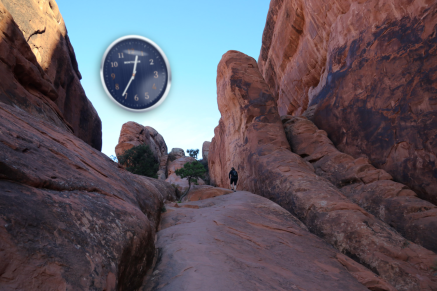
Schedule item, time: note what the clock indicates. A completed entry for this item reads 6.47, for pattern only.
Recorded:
12.36
